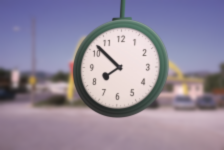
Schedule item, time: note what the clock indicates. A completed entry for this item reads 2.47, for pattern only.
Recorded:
7.52
